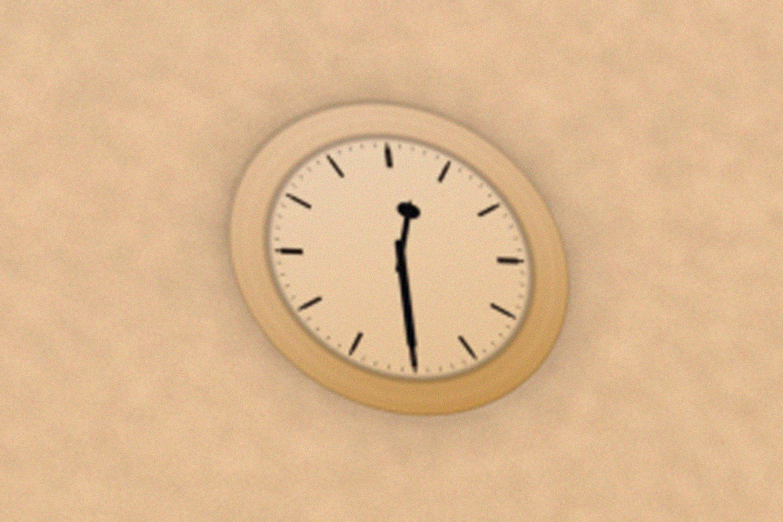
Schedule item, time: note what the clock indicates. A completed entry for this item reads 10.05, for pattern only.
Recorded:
12.30
